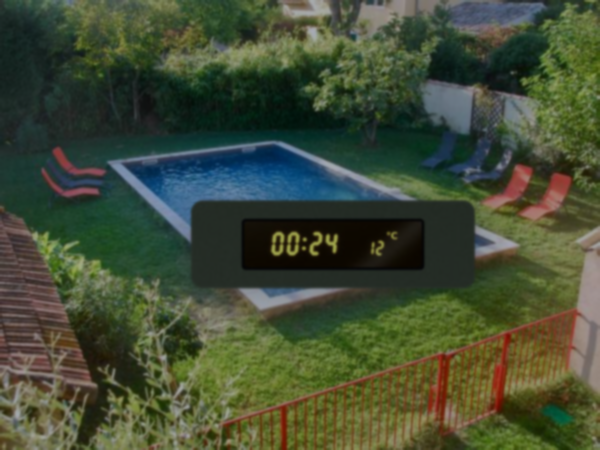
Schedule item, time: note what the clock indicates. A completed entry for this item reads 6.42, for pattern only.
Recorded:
0.24
